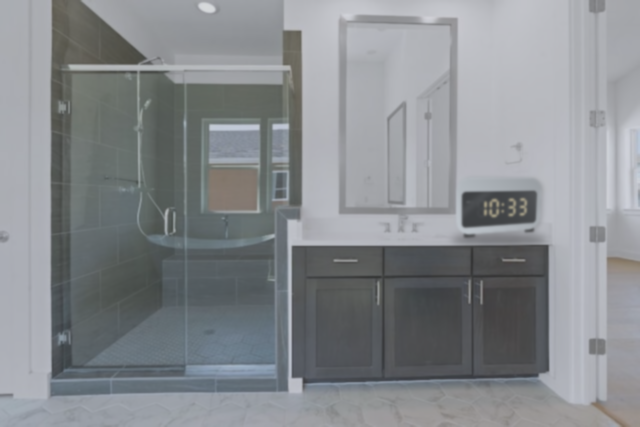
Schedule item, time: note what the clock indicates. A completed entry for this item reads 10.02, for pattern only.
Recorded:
10.33
